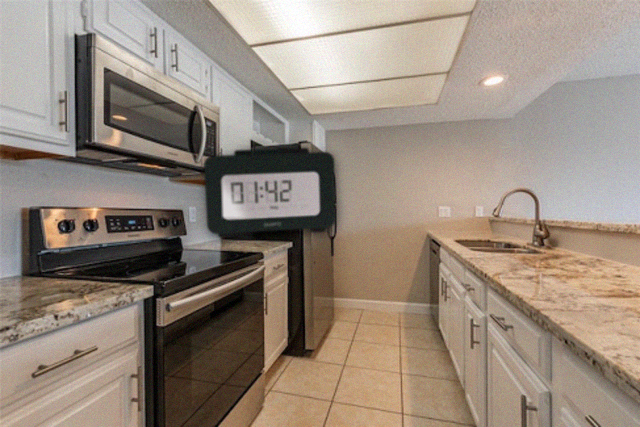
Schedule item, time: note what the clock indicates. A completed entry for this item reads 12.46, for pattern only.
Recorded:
1.42
